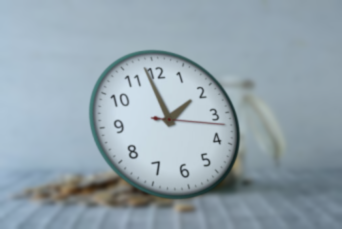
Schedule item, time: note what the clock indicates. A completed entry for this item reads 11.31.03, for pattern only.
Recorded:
1.58.17
